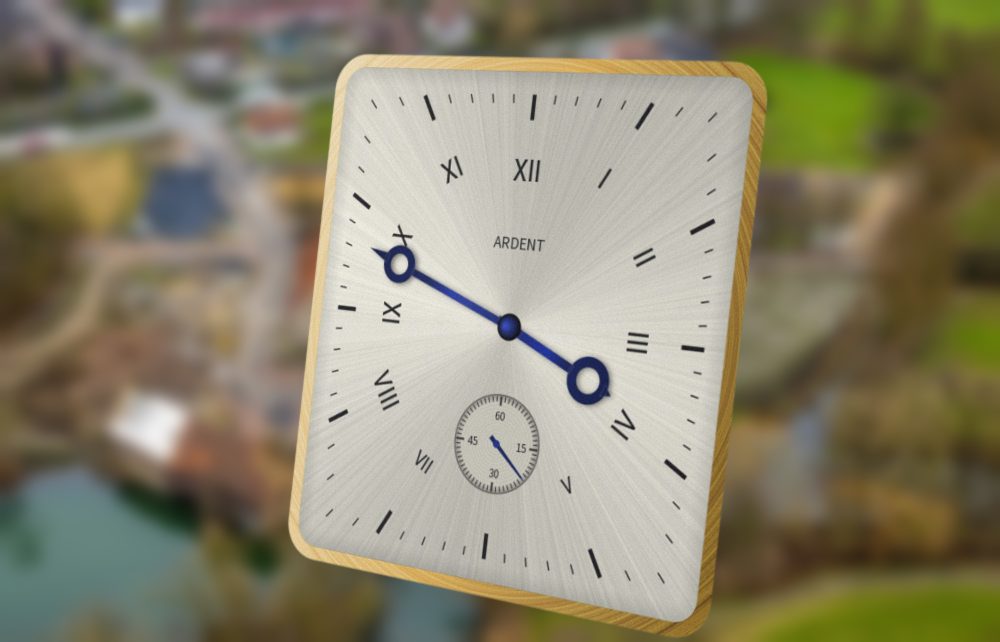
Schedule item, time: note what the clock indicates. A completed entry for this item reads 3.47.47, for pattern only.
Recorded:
3.48.22
